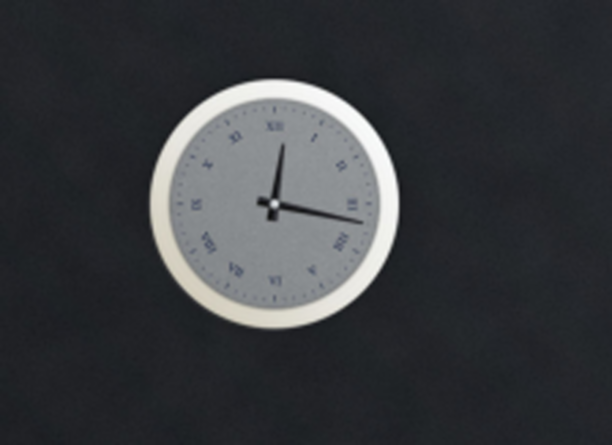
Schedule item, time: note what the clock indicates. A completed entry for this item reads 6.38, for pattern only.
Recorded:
12.17
